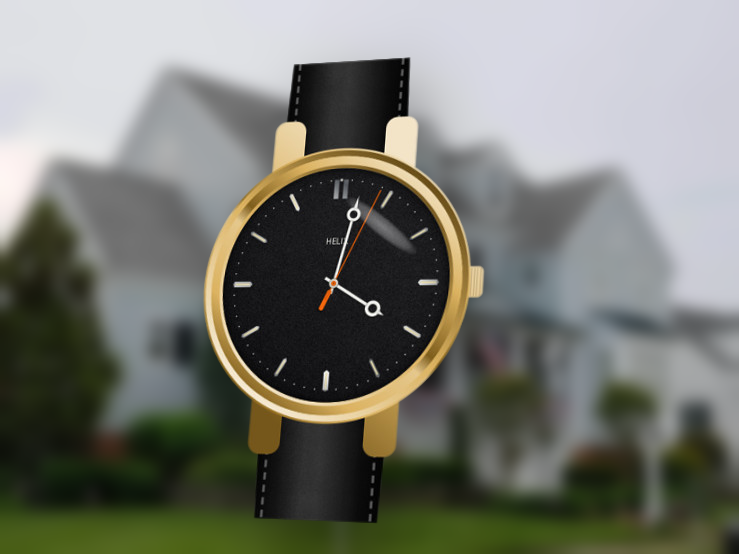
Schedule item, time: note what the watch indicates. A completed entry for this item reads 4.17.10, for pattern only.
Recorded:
4.02.04
